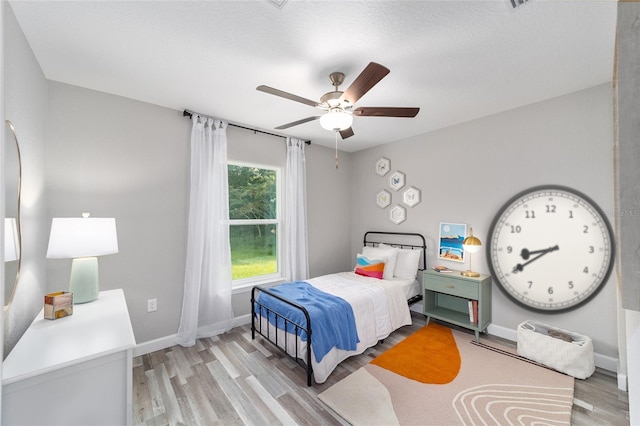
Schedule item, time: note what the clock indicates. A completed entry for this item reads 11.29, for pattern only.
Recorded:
8.40
